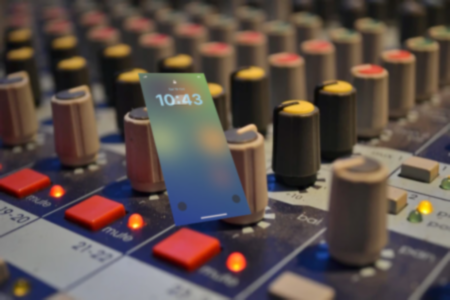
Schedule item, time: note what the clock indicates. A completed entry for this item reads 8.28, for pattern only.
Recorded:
10.43
